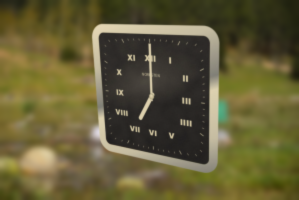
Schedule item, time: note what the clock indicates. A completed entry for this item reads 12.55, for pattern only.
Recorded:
7.00
